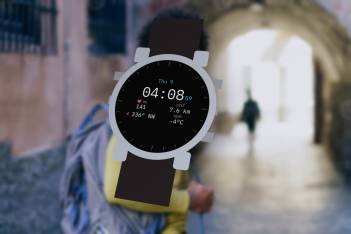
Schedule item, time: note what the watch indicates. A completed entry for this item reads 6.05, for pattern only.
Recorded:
4.08
